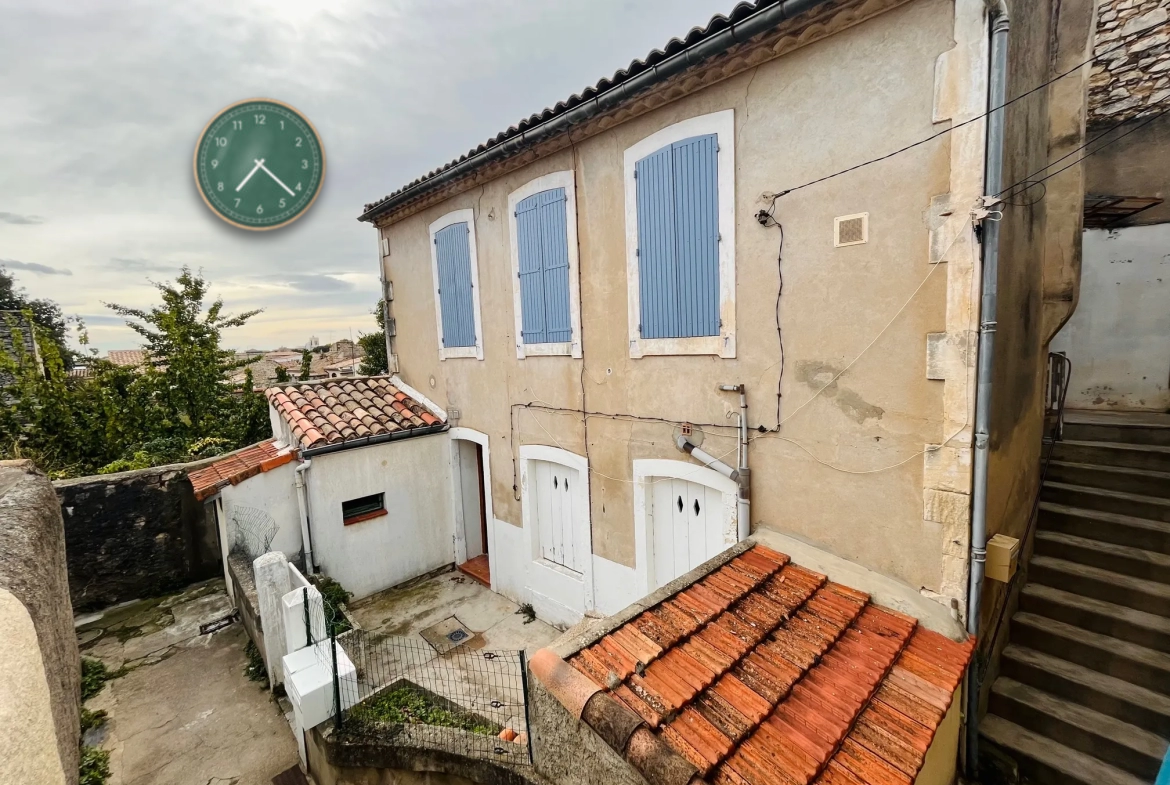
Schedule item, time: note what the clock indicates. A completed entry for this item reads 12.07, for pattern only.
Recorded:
7.22
